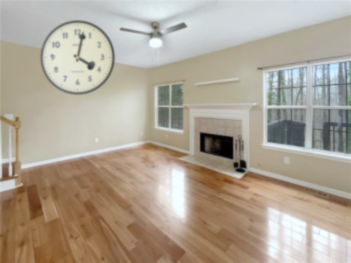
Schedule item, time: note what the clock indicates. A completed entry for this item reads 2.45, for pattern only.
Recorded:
4.02
